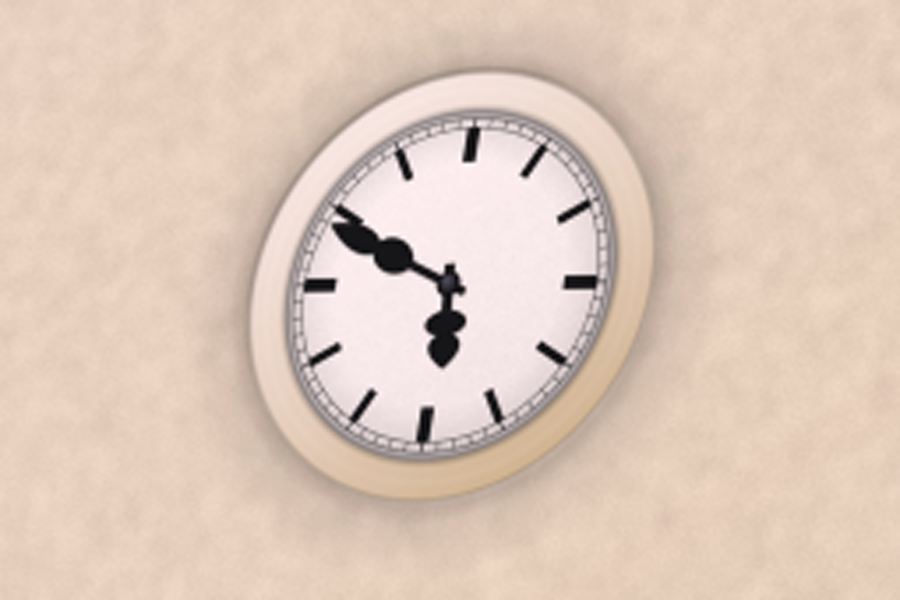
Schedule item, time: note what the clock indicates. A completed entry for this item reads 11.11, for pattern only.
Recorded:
5.49
